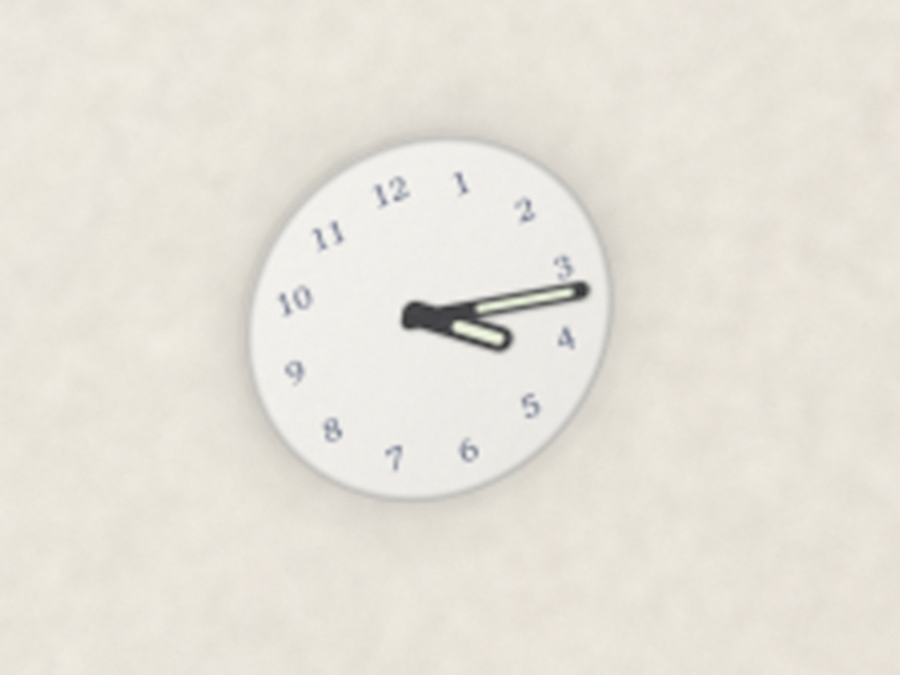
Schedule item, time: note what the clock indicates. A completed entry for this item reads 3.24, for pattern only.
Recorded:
4.17
